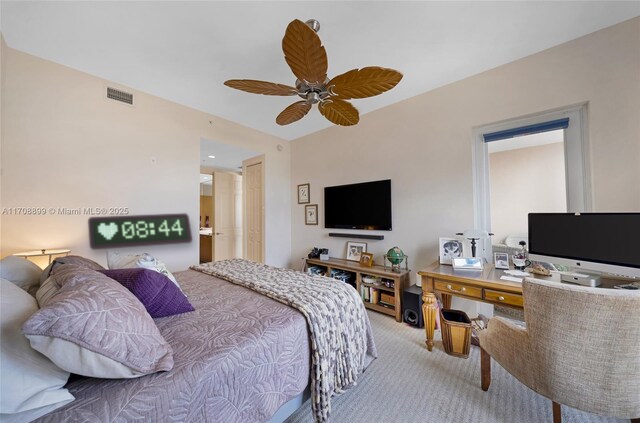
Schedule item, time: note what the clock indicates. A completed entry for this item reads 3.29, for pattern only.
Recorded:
8.44
